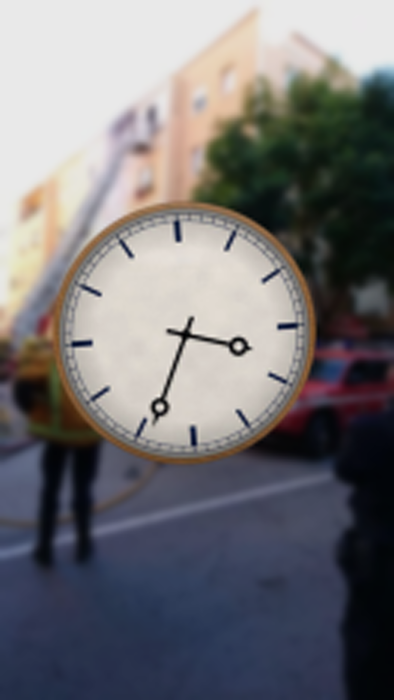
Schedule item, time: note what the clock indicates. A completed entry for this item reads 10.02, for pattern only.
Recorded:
3.34
